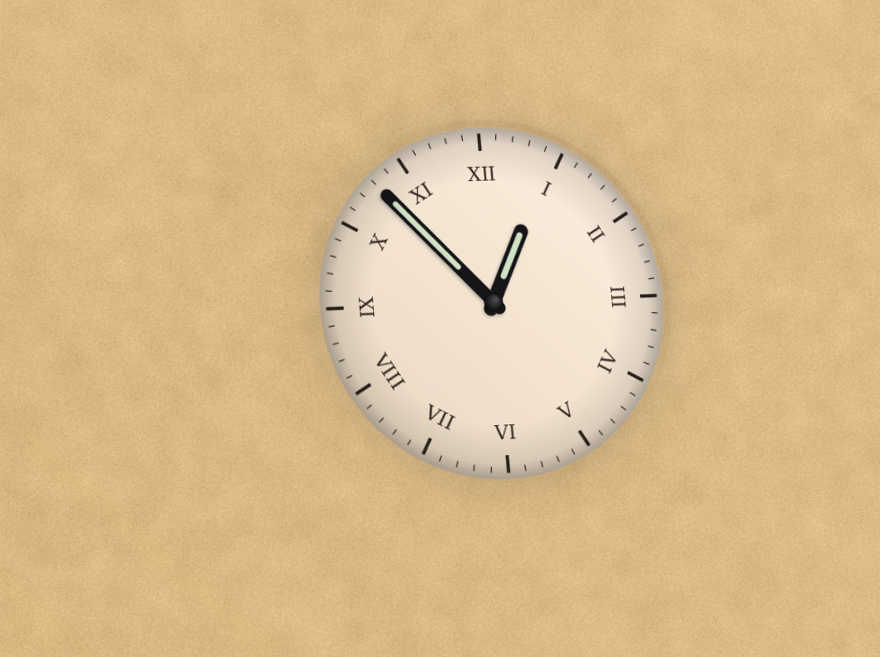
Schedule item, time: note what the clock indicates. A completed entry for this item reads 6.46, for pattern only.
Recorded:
12.53
